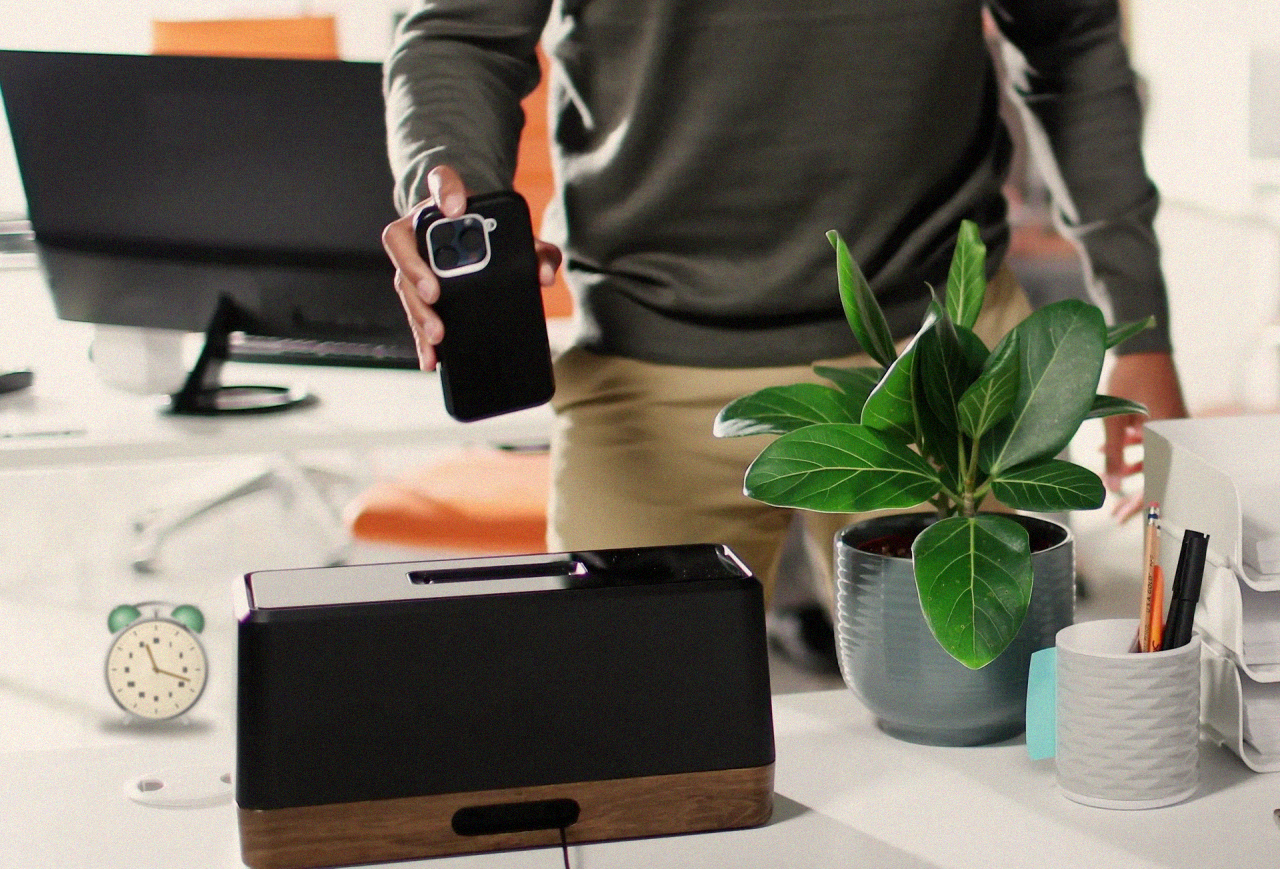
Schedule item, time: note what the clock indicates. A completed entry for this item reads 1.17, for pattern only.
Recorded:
11.18
